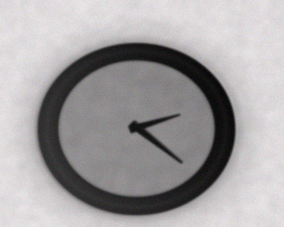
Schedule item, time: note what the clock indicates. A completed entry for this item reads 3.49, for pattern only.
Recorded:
2.22
